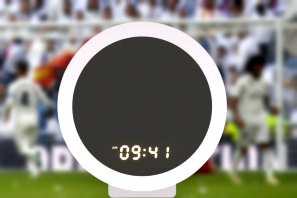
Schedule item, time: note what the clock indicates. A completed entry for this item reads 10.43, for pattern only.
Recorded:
9.41
